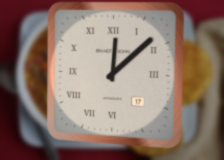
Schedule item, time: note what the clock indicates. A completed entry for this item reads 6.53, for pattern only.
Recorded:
12.08
